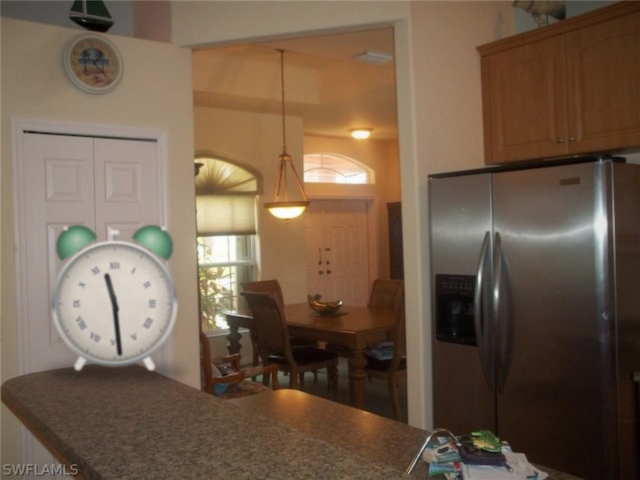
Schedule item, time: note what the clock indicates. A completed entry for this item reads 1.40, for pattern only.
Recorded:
11.29
